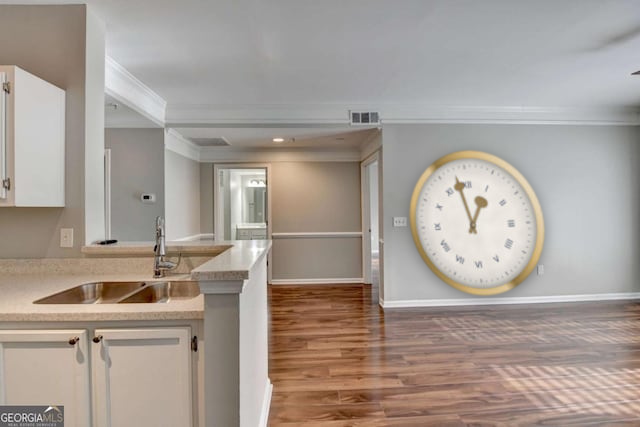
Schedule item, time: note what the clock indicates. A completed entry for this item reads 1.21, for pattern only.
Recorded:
12.58
